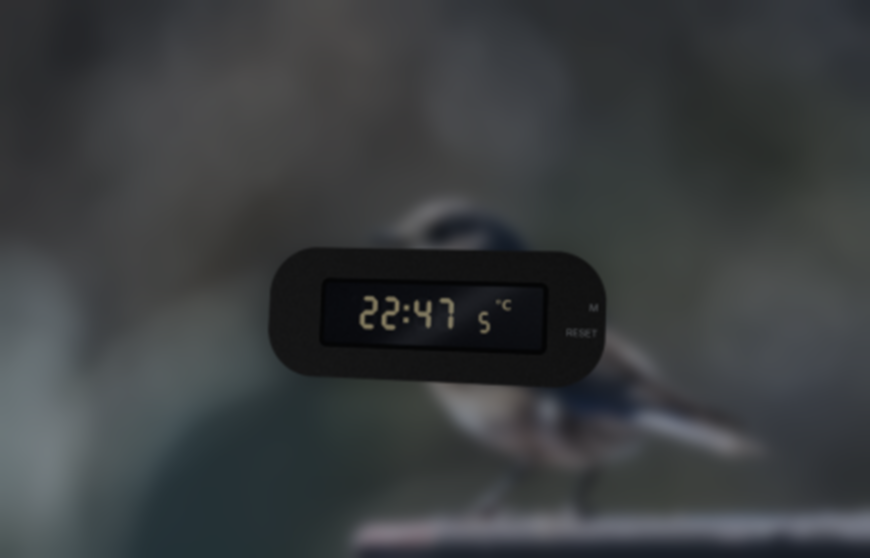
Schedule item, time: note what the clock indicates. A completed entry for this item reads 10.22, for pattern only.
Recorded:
22.47
